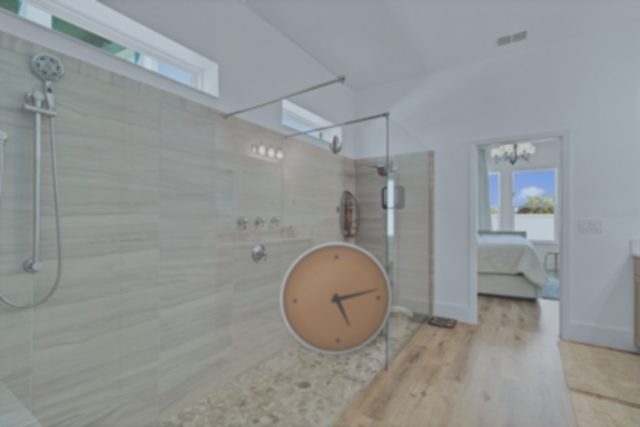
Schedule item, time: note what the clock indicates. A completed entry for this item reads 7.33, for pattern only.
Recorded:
5.13
